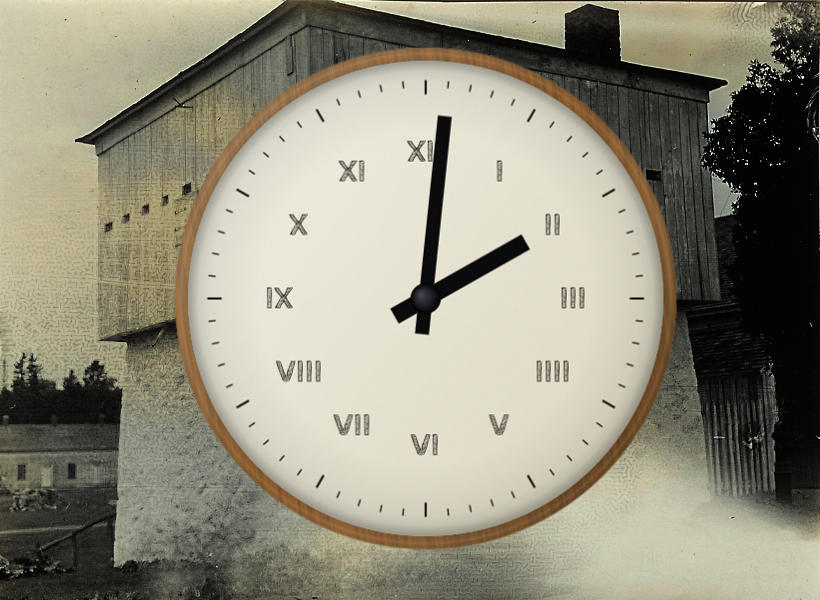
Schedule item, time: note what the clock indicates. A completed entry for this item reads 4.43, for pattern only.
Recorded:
2.01
